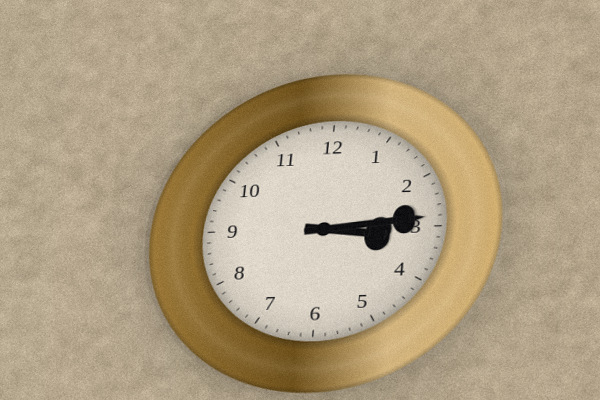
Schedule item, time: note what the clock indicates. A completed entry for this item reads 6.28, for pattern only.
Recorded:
3.14
